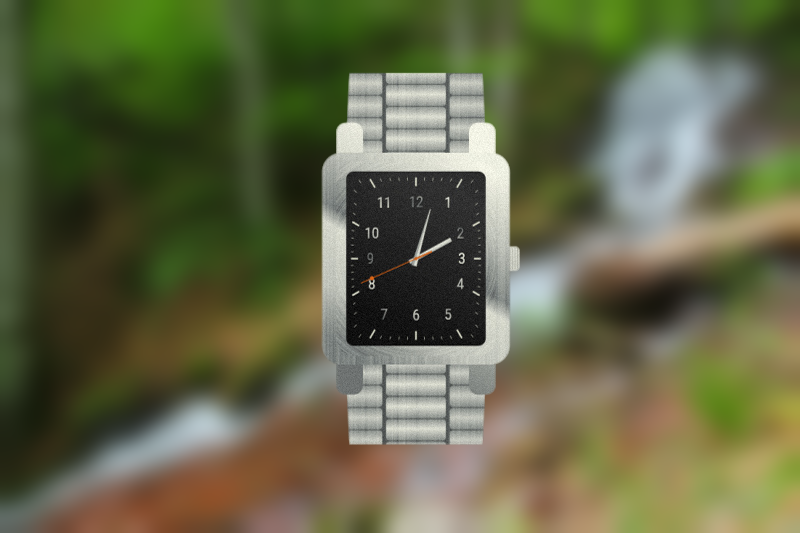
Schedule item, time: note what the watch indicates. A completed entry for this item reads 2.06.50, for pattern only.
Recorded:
2.02.41
